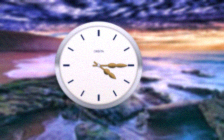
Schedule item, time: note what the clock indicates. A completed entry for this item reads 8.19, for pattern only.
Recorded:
4.15
